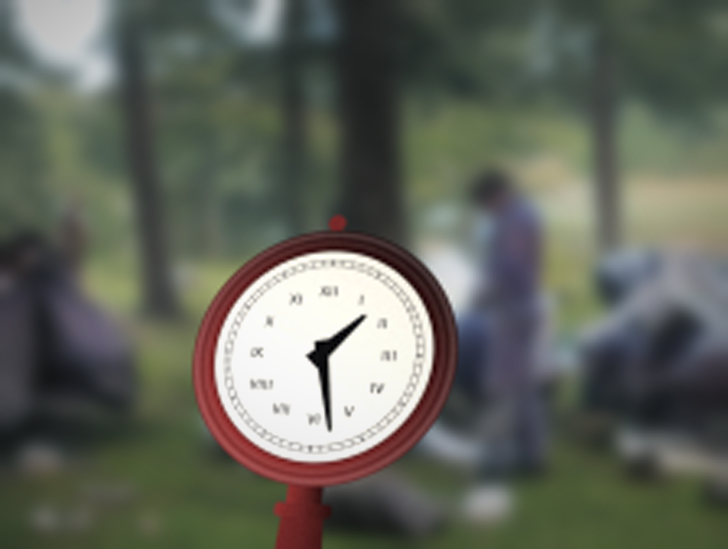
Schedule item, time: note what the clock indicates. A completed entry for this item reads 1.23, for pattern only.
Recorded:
1.28
